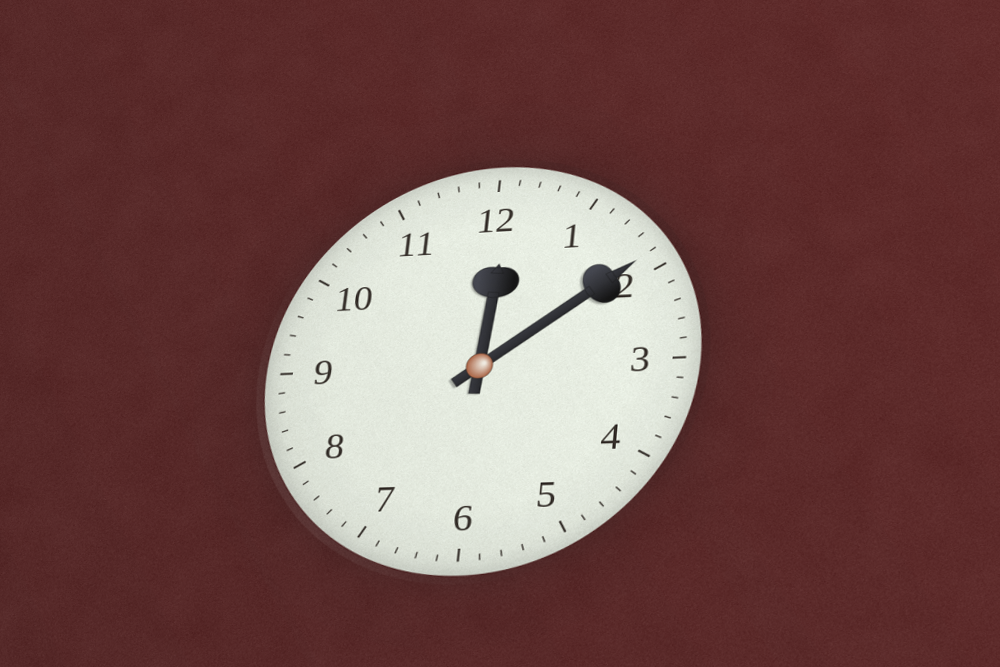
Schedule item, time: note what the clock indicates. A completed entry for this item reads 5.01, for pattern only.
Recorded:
12.09
